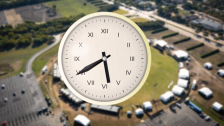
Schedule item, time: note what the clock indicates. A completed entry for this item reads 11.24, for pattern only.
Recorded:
5.40
